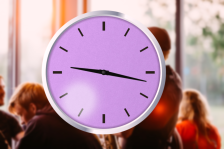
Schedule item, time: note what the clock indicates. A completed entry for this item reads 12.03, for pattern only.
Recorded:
9.17
